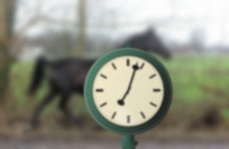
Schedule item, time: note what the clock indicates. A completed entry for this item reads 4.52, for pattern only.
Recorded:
7.03
